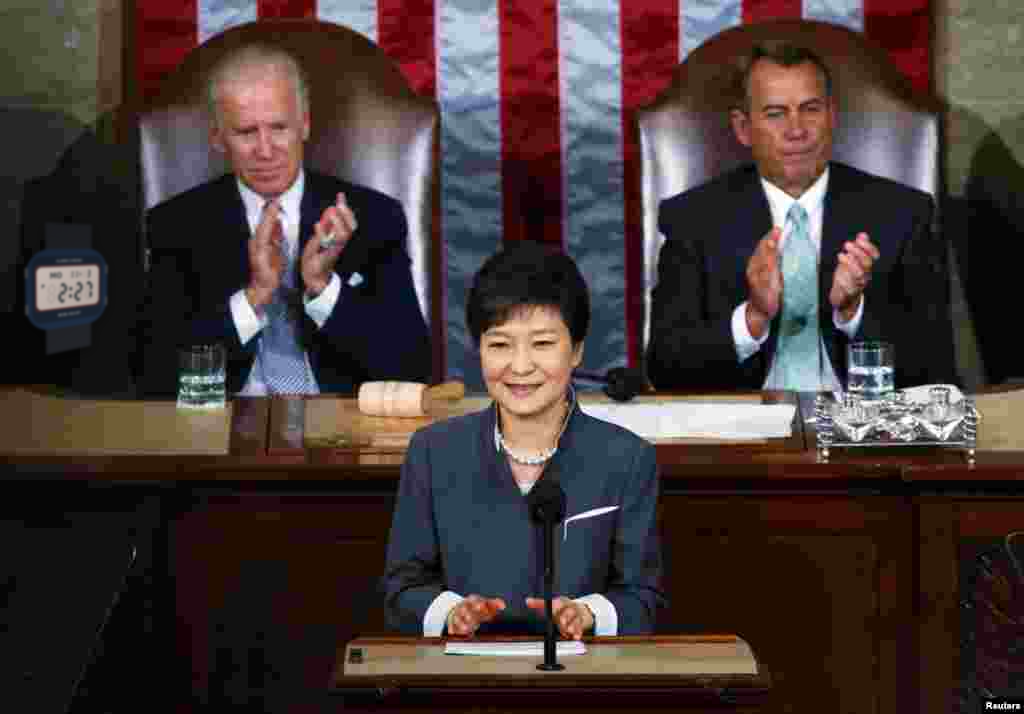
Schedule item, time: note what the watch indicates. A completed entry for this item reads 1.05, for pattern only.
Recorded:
2.27
